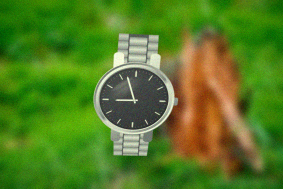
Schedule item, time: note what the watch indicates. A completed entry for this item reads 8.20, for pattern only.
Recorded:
8.57
